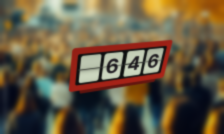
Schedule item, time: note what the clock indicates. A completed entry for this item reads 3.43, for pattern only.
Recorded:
6.46
